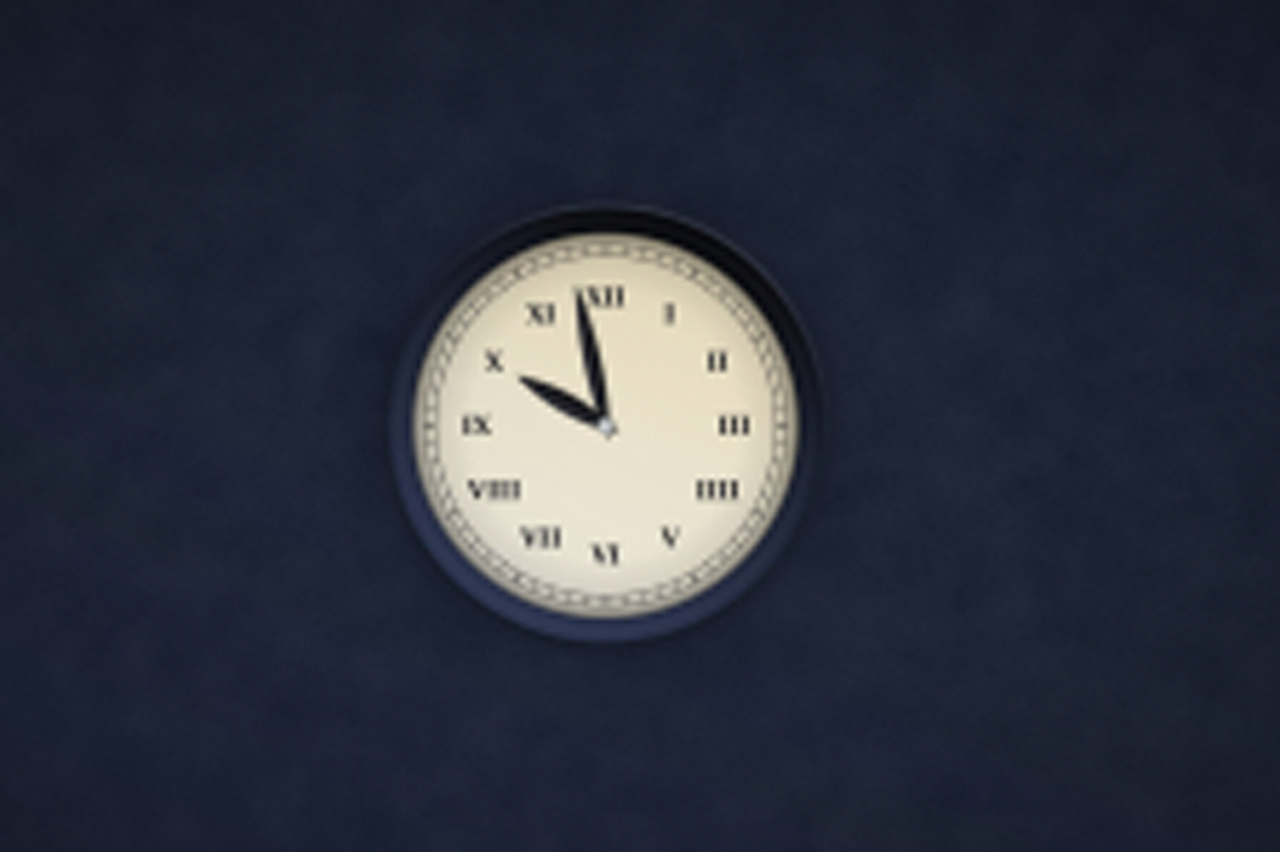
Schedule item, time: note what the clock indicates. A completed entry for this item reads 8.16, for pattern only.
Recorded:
9.58
